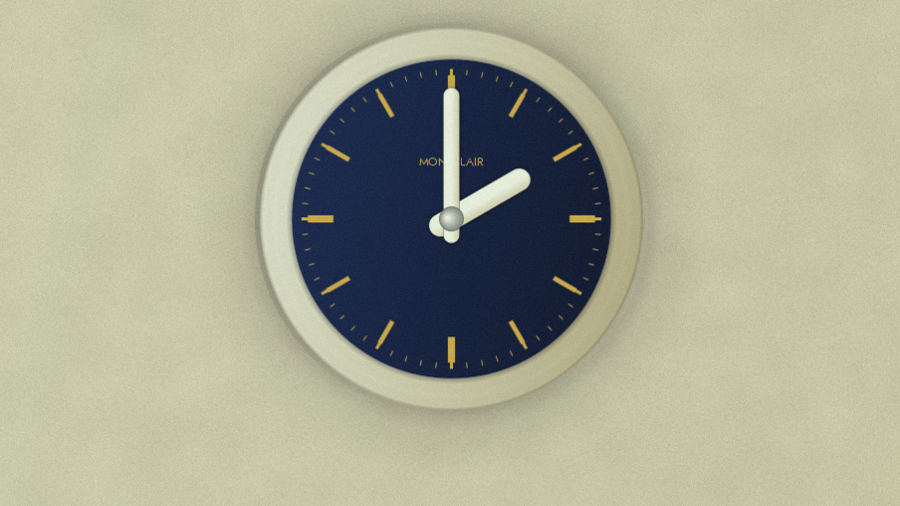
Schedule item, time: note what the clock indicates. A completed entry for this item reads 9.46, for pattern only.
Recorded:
2.00
